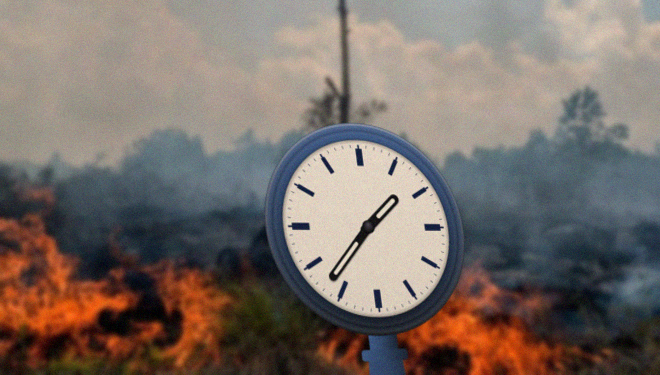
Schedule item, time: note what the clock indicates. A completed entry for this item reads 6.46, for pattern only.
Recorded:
1.37
